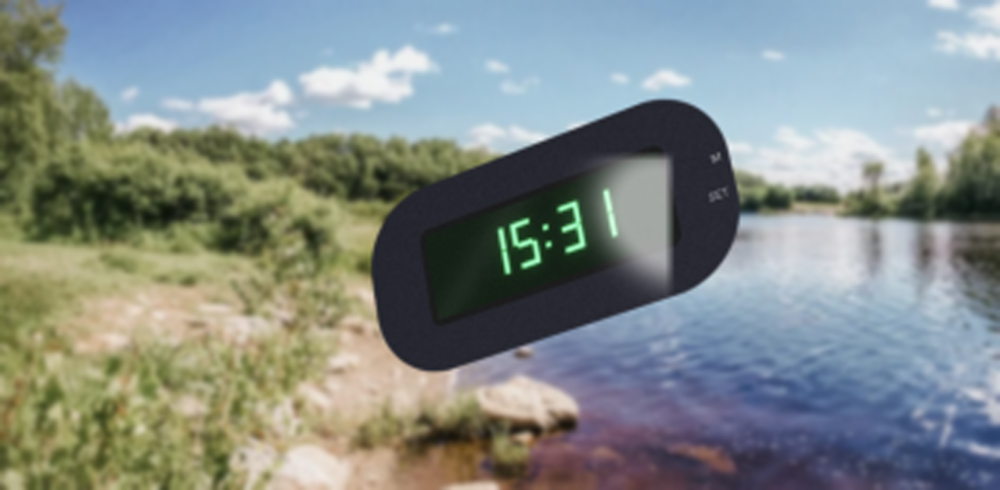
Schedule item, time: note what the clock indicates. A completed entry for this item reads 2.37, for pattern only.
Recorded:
15.31
